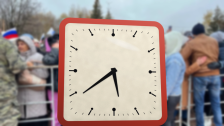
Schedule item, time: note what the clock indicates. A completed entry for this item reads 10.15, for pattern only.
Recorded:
5.39
